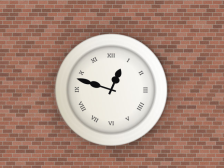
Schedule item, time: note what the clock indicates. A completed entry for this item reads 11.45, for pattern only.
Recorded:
12.48
